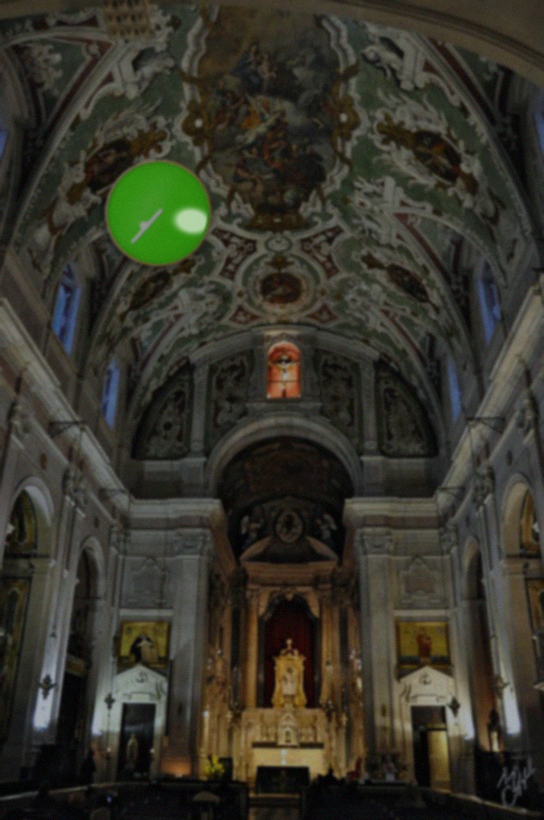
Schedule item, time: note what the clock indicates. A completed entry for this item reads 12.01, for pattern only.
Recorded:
7.37
